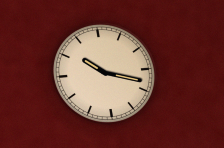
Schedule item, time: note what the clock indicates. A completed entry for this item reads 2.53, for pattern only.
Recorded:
10.18
